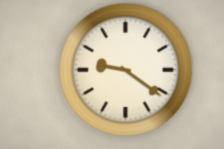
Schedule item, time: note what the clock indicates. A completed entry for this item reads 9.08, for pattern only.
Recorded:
9.21
